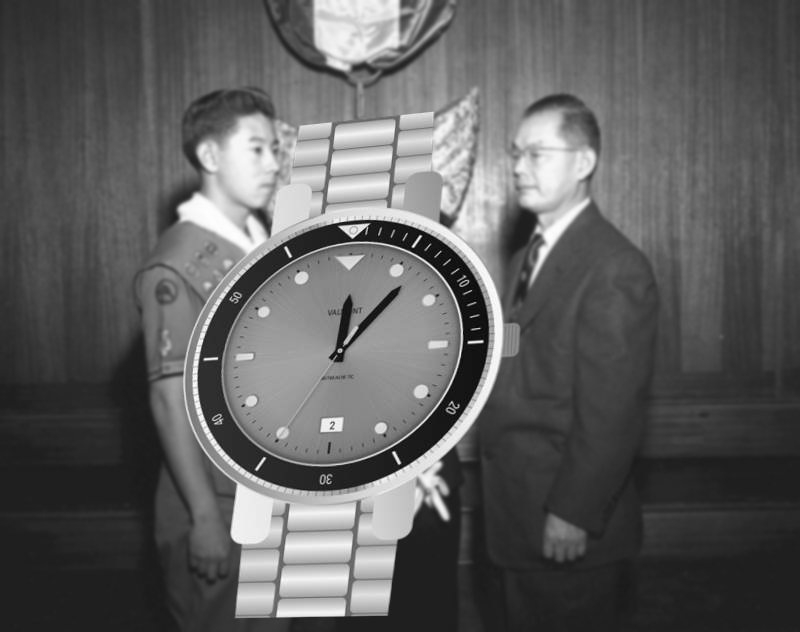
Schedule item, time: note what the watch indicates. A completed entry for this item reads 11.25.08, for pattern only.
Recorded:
12.06.35
